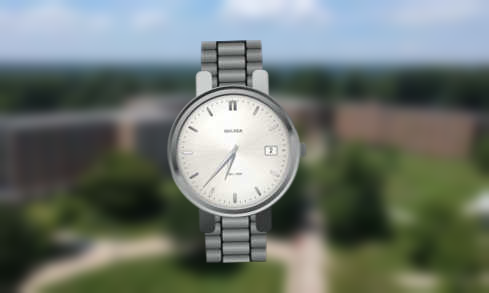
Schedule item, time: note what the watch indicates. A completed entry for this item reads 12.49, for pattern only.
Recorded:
6.37
